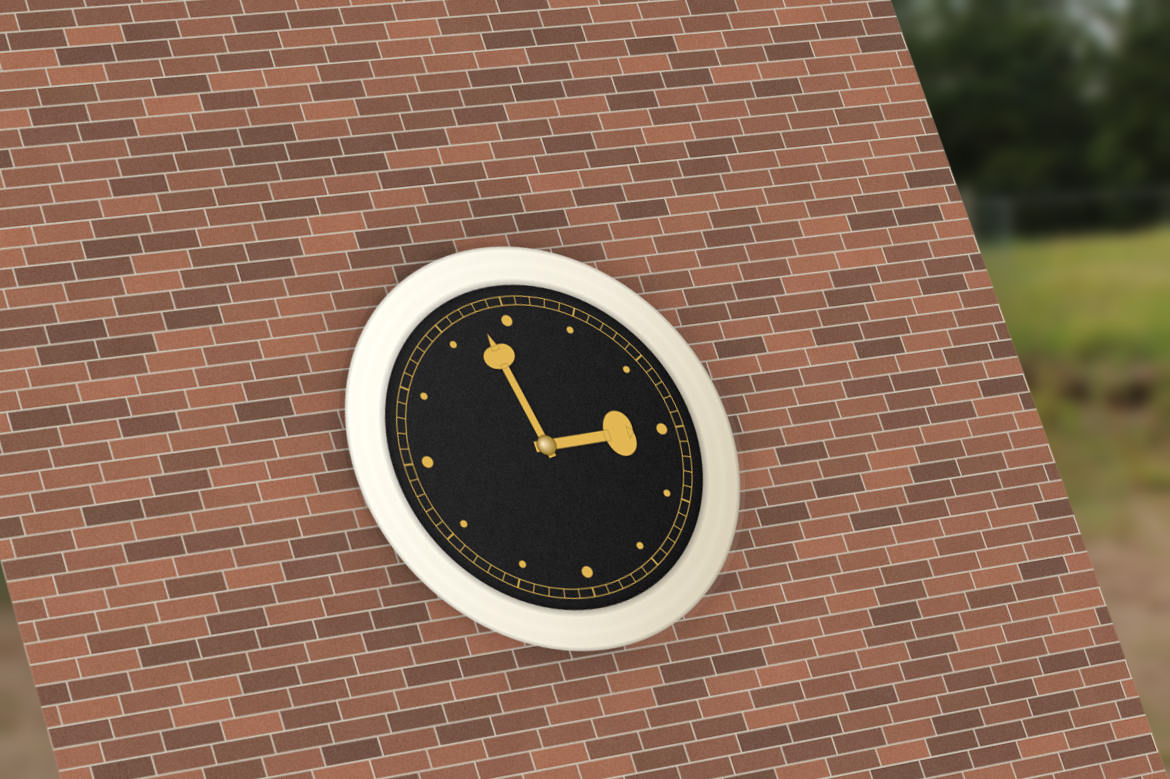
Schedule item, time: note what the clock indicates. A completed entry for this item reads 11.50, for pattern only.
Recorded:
2.58
